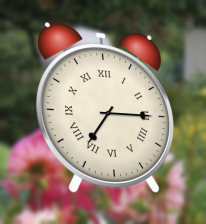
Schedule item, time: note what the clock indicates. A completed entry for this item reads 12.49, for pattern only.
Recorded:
7.15
